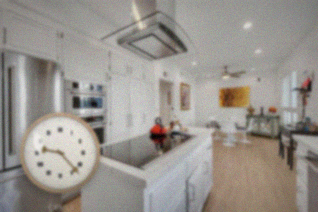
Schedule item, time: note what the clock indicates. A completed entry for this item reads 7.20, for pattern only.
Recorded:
9.23
